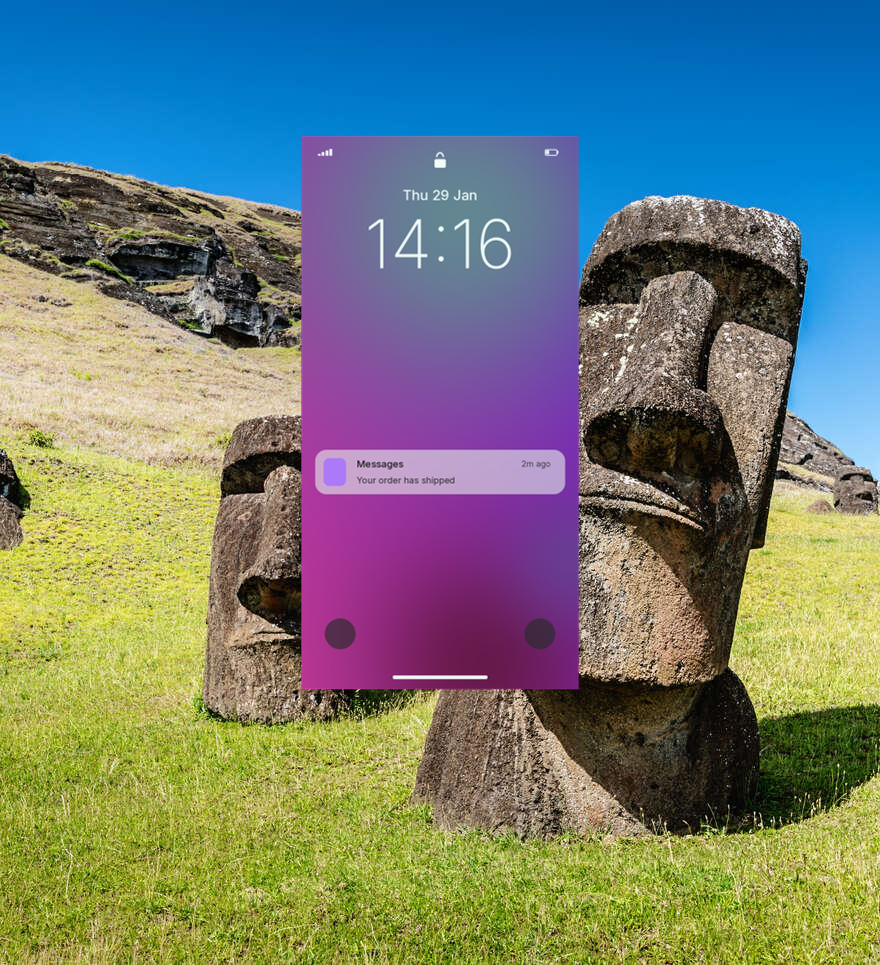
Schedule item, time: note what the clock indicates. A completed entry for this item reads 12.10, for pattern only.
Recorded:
14.16
